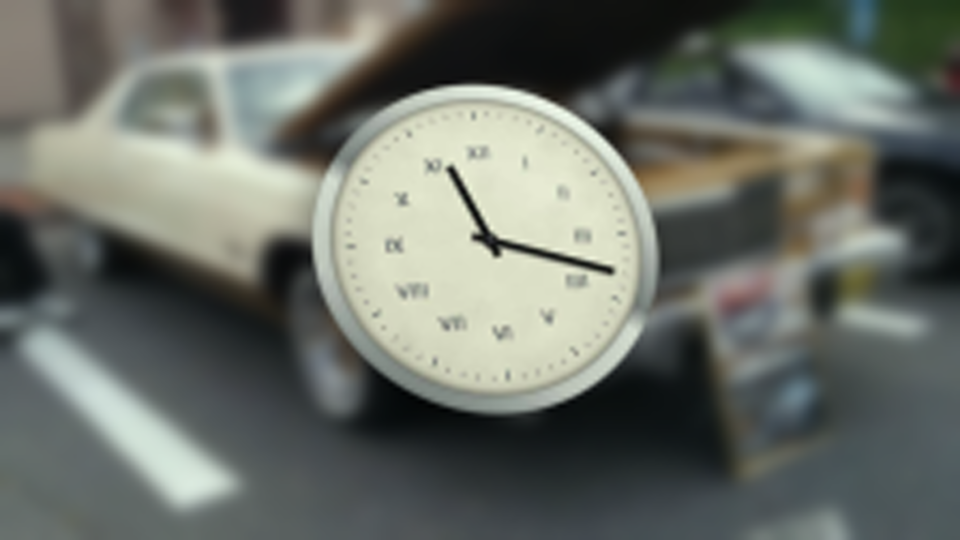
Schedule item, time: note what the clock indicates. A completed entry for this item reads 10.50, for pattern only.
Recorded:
11.18
